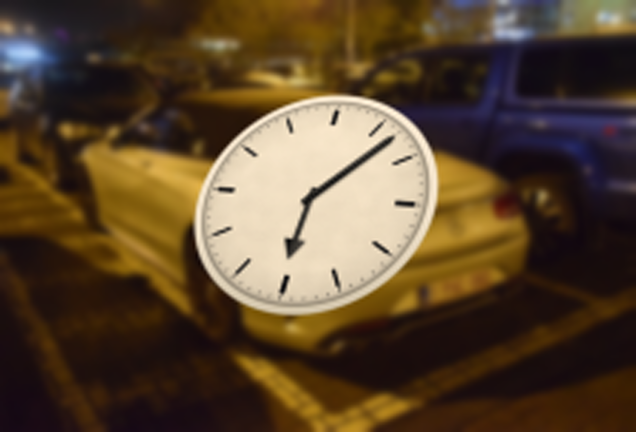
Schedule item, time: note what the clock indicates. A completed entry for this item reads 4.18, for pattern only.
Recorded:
6.07
